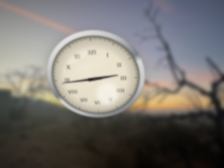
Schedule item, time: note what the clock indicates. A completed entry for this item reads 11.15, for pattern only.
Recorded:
2.44
